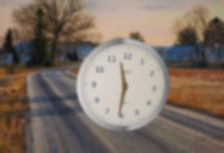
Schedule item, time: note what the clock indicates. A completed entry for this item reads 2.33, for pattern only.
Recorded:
11.31
